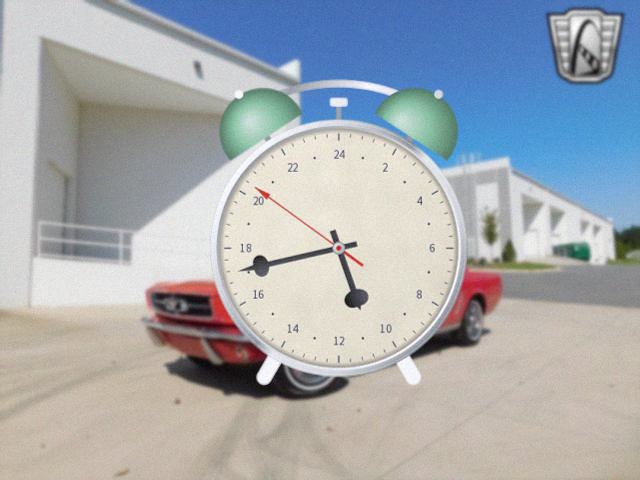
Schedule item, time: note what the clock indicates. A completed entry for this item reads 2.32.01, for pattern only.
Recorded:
10.42.51
